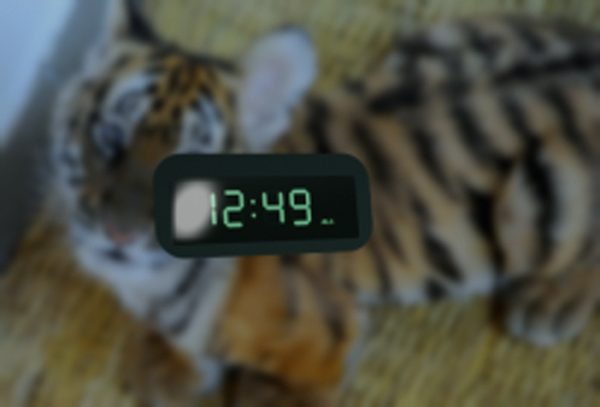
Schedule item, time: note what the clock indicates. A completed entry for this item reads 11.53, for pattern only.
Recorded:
12.49
